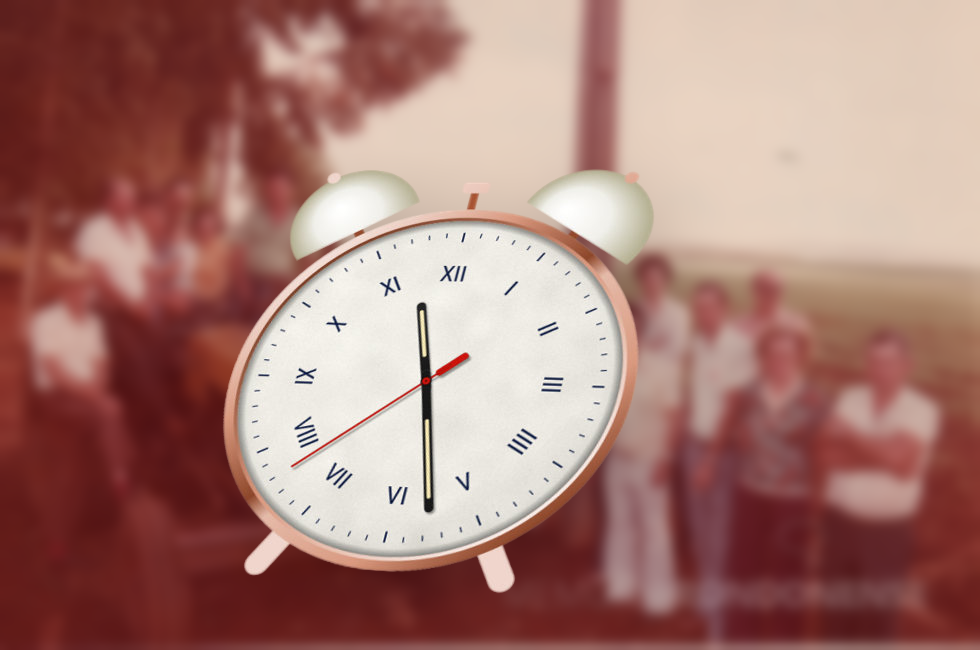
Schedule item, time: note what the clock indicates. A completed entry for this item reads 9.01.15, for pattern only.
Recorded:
11.27.38
